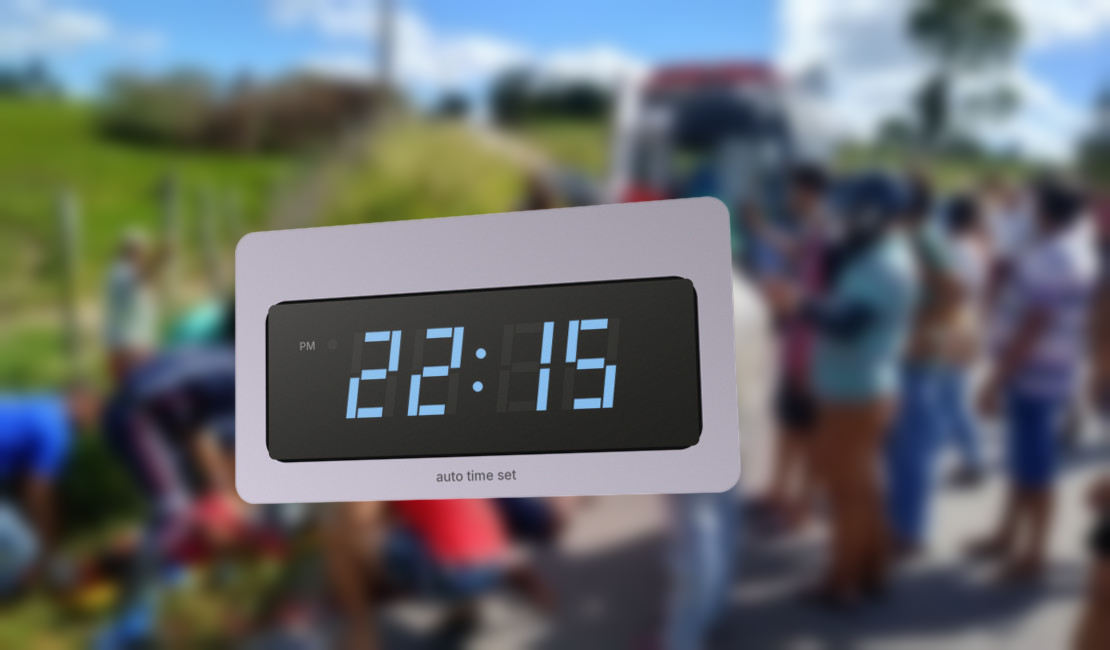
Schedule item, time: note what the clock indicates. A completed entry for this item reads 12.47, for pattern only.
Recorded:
22.15
